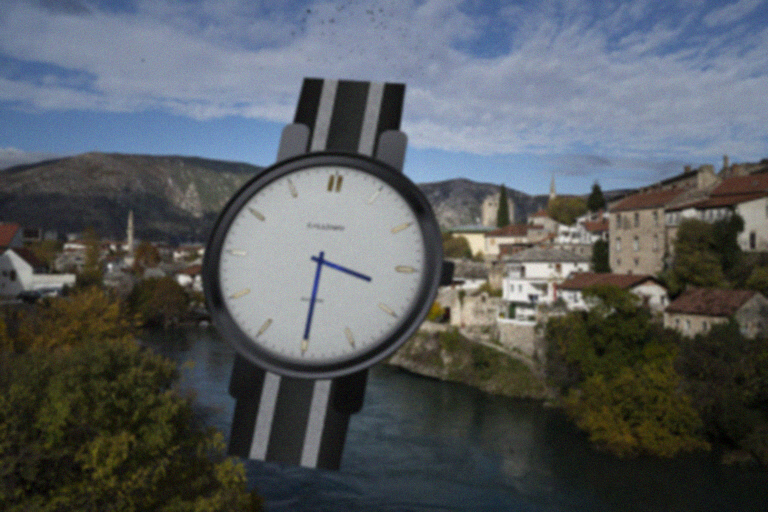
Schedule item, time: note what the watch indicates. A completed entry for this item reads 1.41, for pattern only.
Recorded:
3.30
